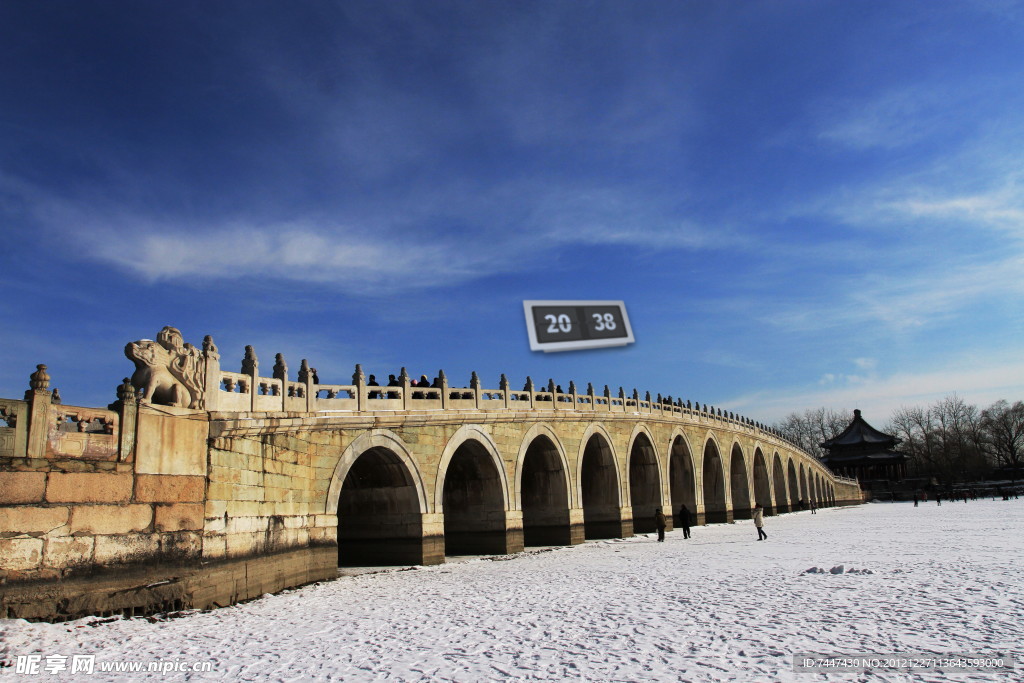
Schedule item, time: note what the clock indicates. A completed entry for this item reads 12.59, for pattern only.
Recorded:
20.38
